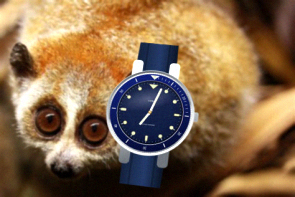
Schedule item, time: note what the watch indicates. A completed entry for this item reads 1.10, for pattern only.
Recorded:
7.03
